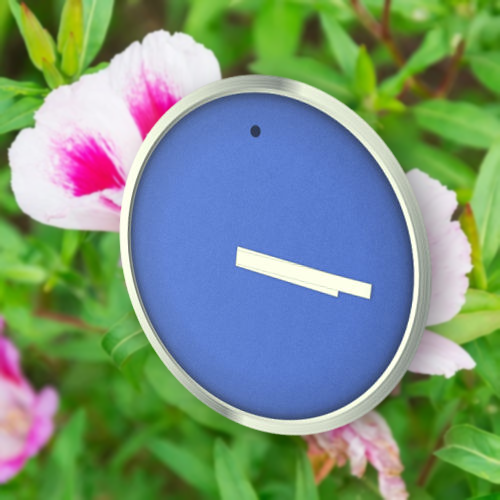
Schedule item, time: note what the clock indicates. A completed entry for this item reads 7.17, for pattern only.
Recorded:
3.16
